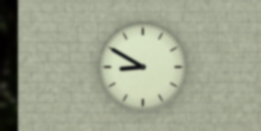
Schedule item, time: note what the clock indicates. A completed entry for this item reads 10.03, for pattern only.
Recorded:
8.50
